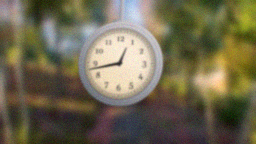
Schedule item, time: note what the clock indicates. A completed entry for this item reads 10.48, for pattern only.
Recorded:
12.43
